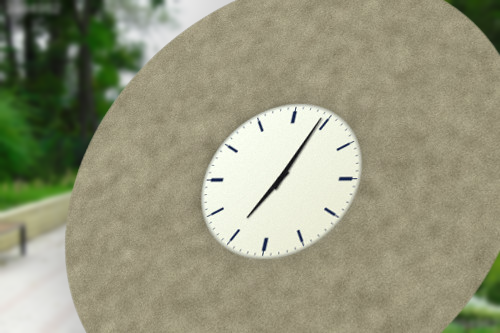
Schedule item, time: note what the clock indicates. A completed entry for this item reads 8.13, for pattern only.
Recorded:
7.04
